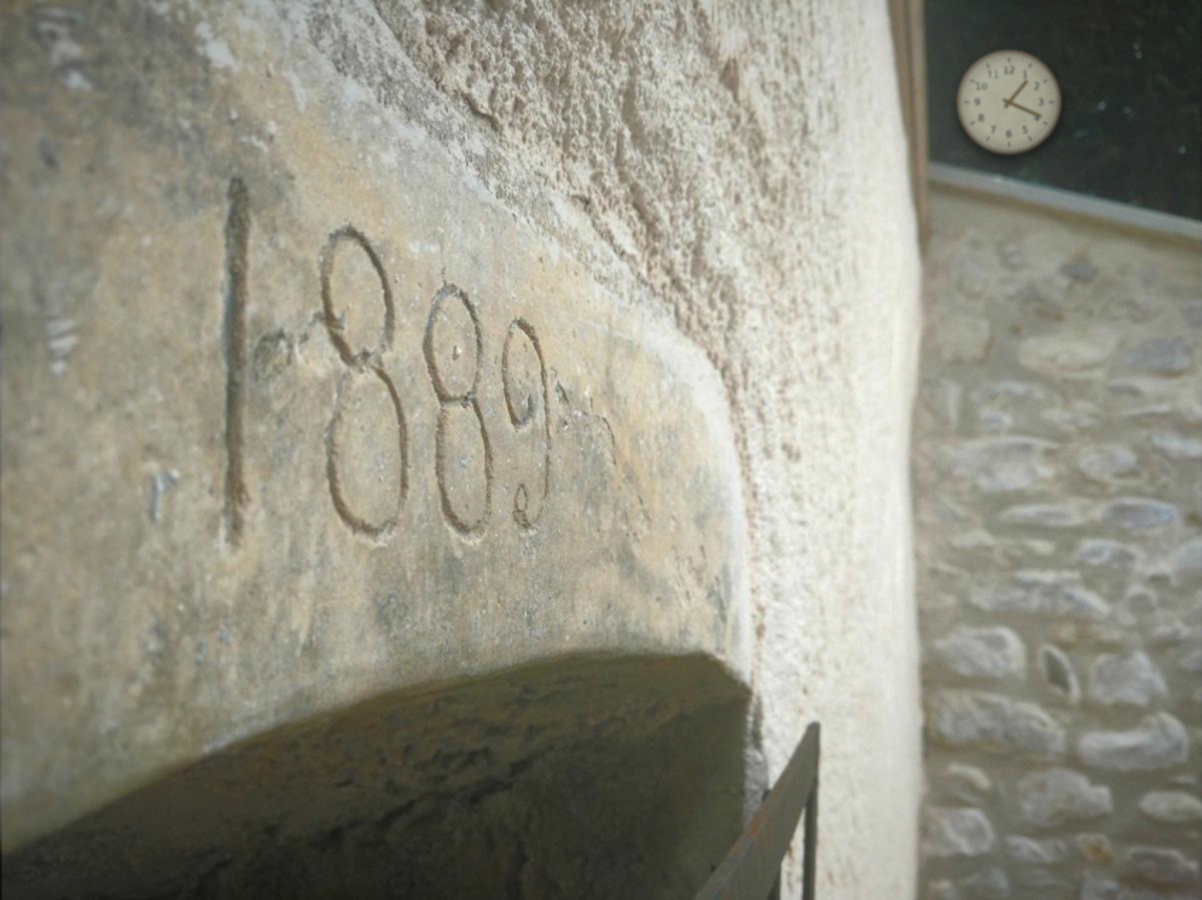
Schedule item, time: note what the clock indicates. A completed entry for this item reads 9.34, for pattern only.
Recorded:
1.19
